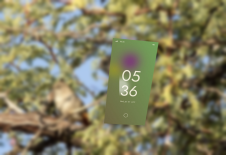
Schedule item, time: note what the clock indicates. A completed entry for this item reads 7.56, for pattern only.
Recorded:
5.36
